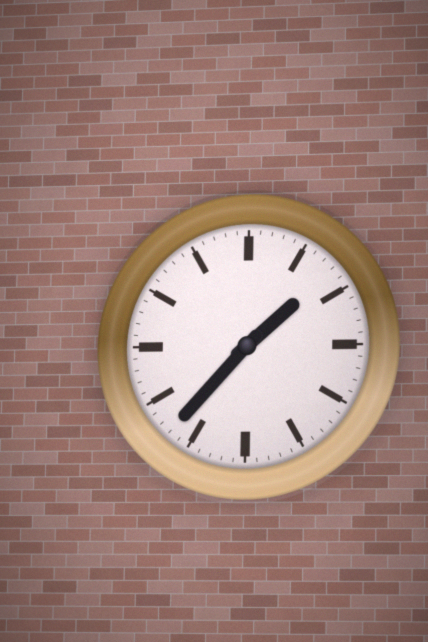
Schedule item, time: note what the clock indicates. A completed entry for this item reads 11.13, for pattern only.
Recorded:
1.37
